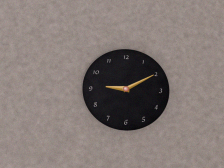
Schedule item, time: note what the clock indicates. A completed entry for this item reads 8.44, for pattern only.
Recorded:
9.10
